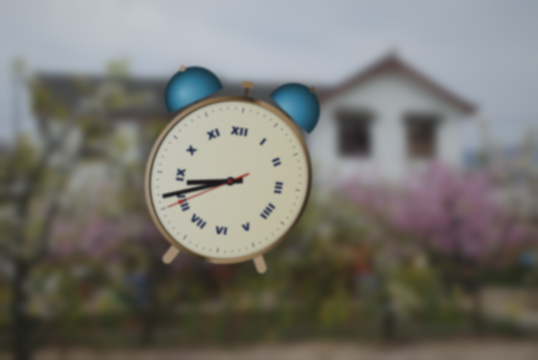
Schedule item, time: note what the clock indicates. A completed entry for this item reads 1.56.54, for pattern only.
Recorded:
8.41.40
